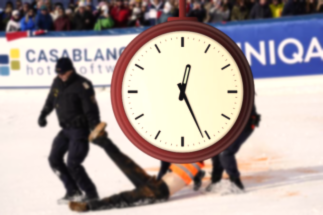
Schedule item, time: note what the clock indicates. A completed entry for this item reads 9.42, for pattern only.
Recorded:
12.26
